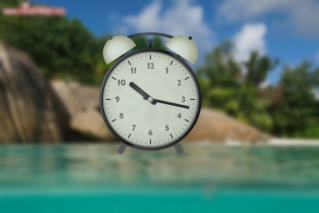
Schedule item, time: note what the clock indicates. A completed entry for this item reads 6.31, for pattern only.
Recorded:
10.17
